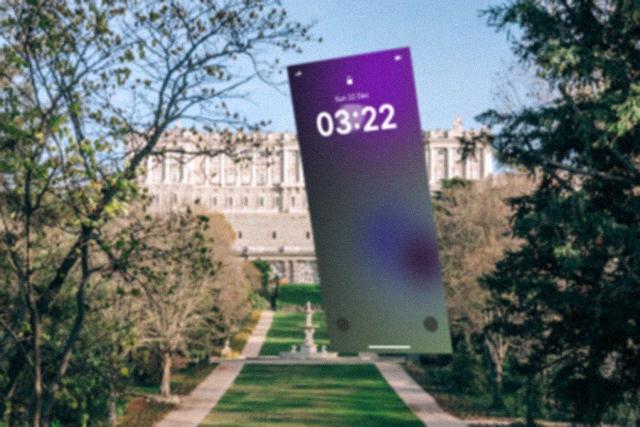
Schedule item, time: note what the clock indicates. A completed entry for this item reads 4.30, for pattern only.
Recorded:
3.22
